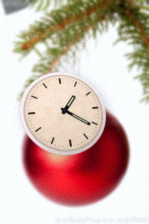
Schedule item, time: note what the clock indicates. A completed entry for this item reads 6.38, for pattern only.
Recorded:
1.21
